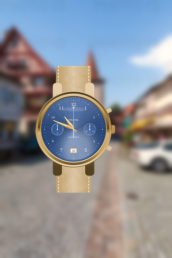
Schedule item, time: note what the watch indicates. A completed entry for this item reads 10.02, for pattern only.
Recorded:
10.49
